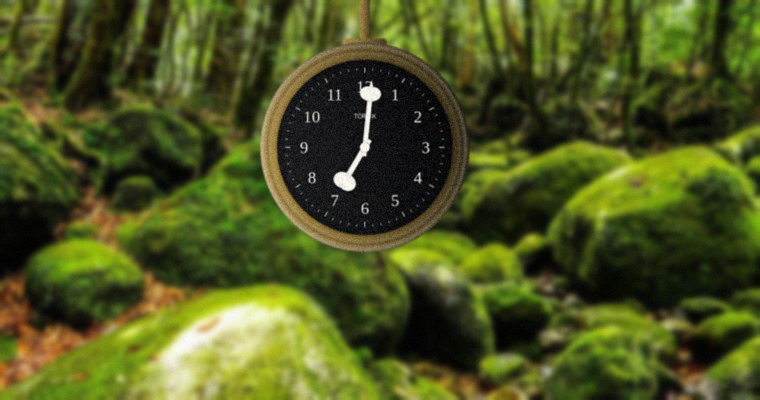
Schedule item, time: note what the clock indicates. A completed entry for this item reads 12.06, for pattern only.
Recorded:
7.01
